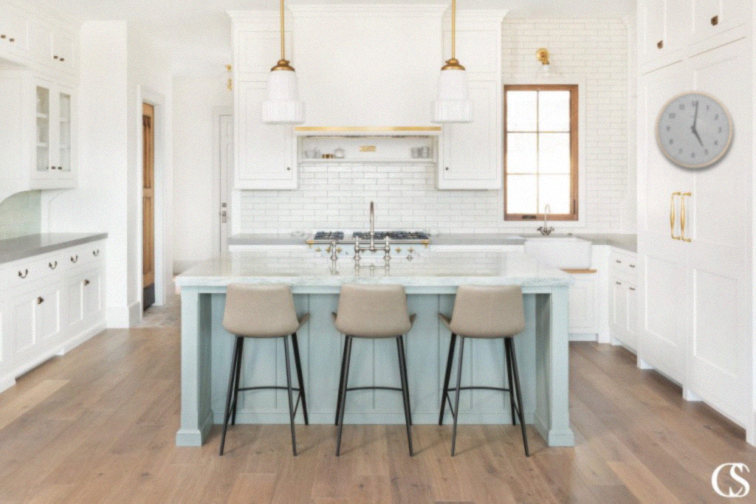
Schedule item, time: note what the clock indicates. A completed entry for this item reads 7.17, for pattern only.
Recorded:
5.01
